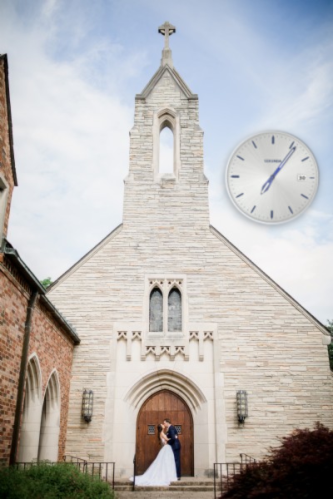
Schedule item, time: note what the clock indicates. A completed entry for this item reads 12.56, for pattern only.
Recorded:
7.06
